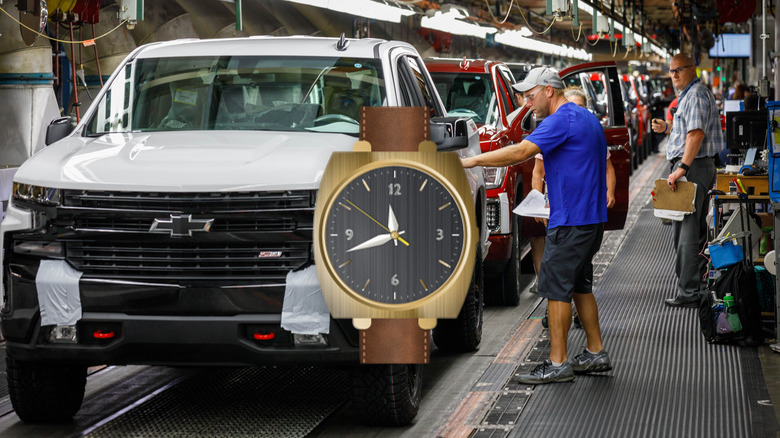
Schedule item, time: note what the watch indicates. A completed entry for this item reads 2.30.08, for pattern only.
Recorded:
11.41.51
